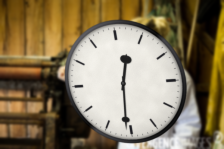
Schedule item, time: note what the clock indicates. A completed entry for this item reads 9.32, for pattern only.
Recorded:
12.31
